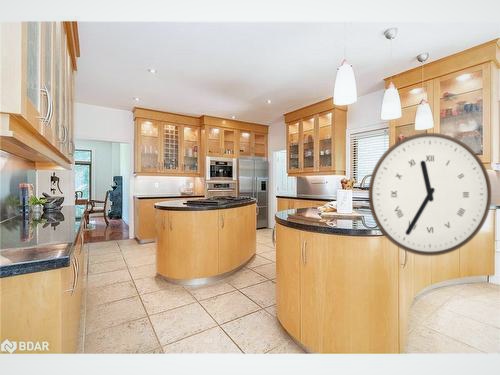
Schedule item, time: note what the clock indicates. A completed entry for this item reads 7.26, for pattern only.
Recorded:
11.35
